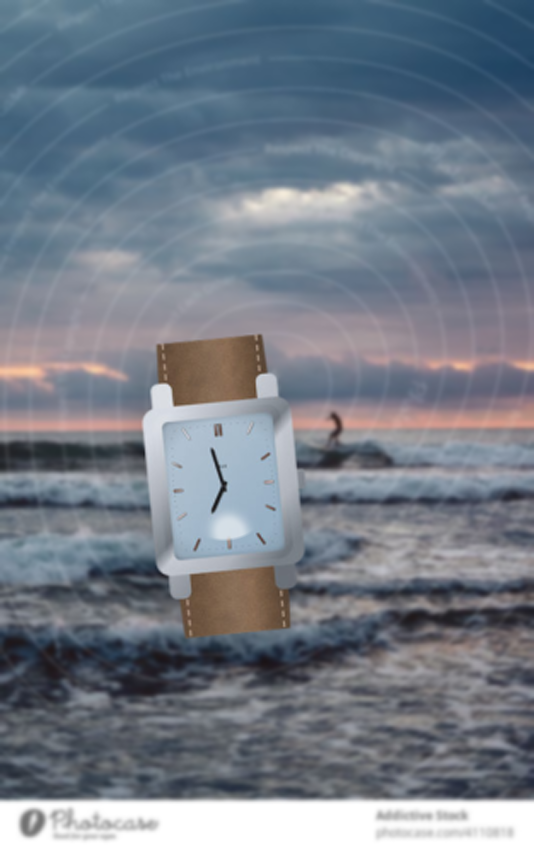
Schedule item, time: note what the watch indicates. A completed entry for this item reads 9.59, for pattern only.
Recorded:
6.58
